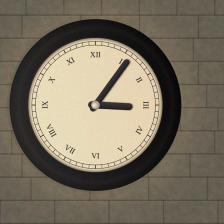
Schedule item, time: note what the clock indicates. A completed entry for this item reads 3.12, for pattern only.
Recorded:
3.06
